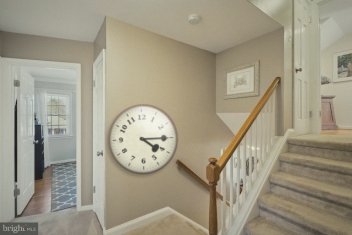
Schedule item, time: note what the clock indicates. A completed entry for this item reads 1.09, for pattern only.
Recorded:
4.15
